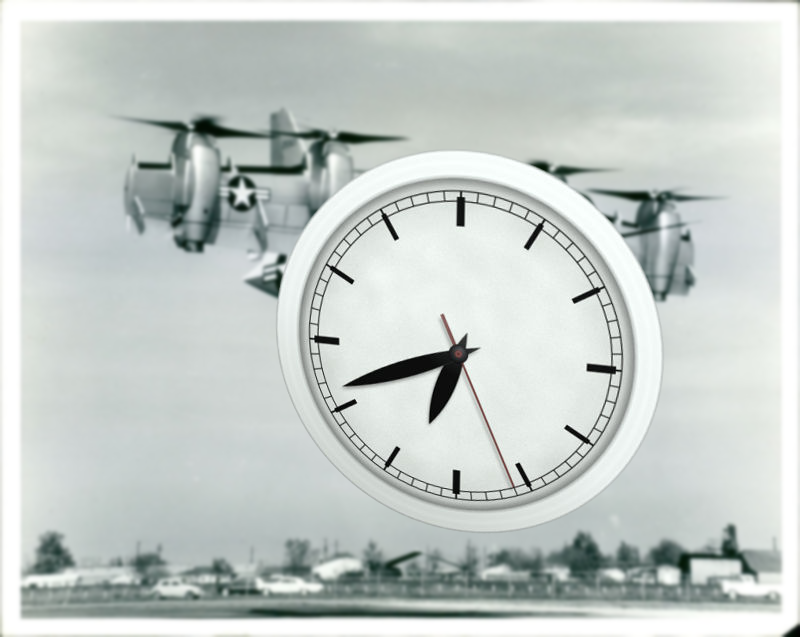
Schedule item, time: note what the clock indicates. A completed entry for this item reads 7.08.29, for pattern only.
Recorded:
6.41.26
